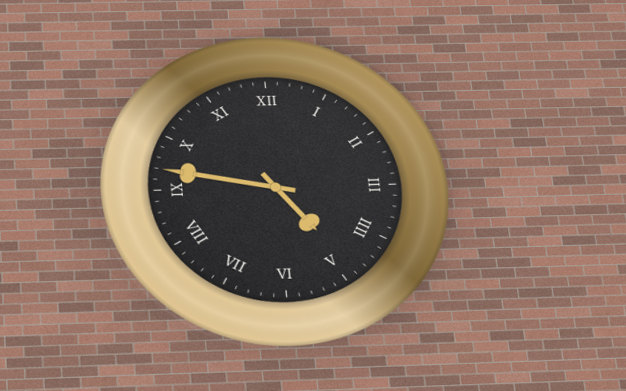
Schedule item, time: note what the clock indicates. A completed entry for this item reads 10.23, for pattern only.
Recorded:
4.47
